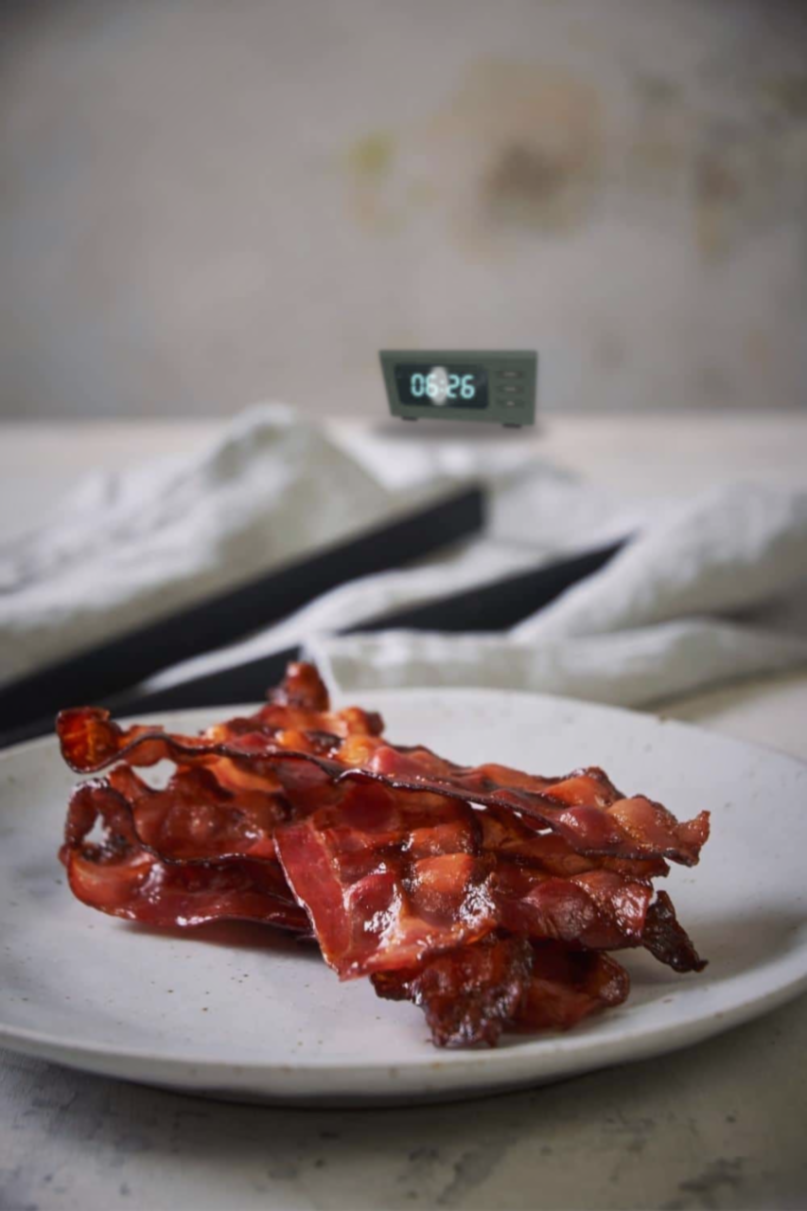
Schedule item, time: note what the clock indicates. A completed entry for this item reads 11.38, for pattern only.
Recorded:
6.26
